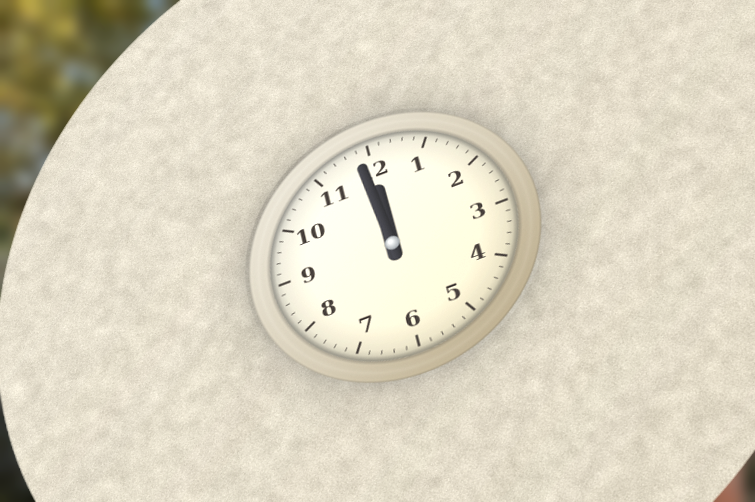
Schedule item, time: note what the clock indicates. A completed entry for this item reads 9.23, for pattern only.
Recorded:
11.59
